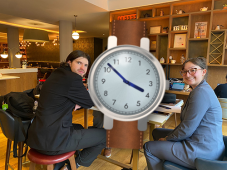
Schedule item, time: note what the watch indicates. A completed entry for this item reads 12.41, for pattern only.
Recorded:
3.52
